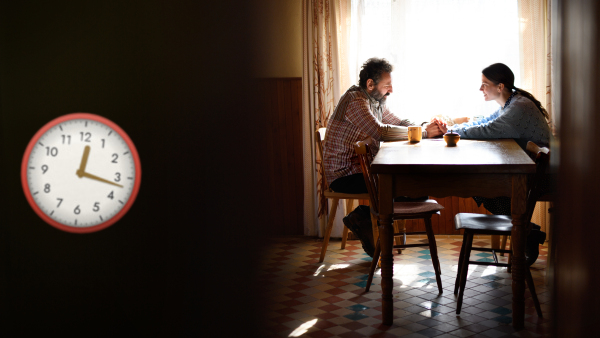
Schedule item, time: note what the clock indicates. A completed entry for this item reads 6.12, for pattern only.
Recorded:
12.17
